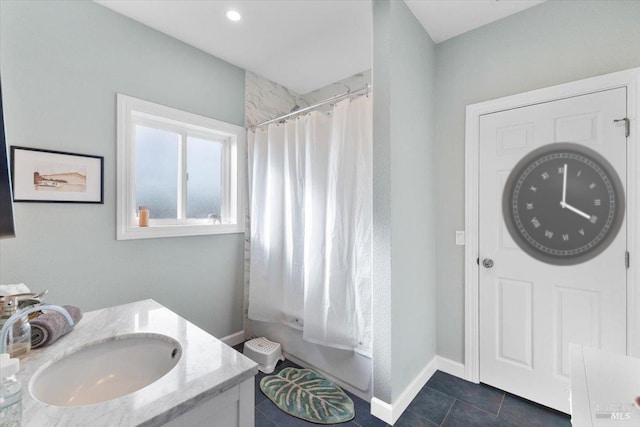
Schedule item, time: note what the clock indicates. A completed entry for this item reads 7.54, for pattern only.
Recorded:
4.01
